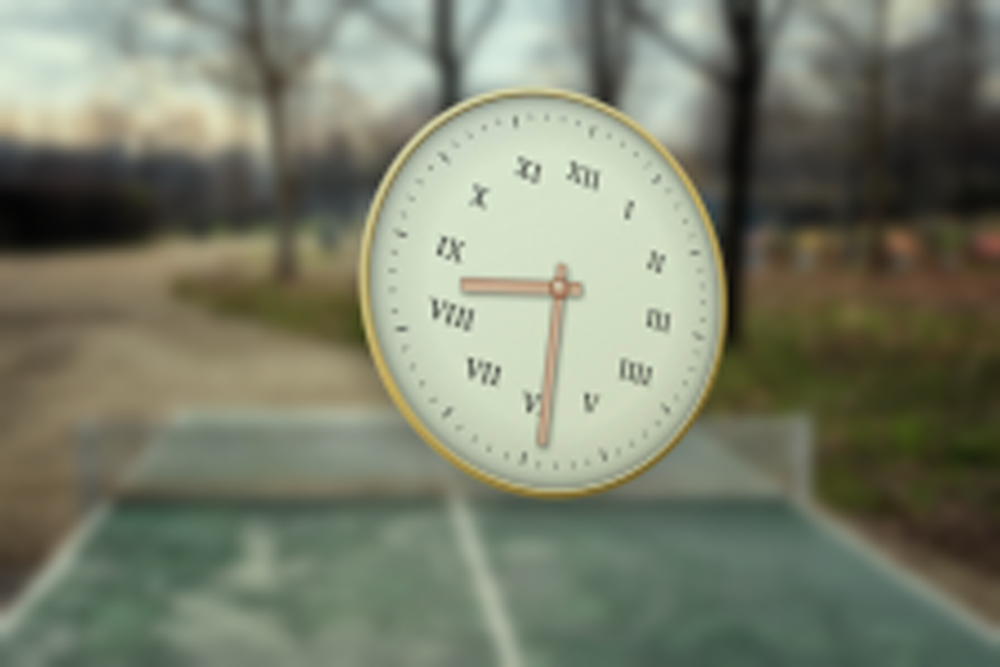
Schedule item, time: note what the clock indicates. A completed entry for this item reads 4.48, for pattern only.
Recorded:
8.29
